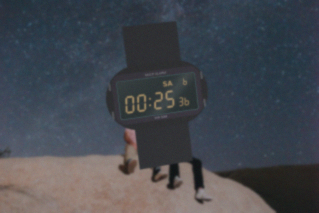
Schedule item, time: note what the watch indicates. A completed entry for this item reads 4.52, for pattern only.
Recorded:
0.25
